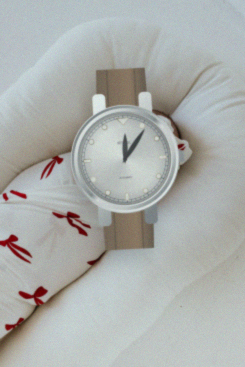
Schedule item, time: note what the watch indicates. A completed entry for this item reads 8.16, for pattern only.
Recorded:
12.06
